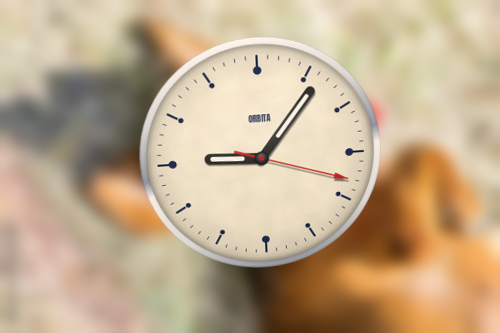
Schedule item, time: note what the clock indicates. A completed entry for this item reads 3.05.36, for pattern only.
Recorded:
9.06.18
